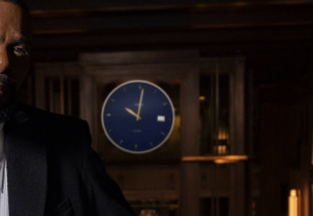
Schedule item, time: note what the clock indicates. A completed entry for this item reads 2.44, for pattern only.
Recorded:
10.01
